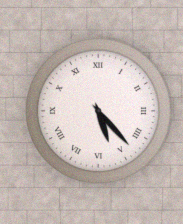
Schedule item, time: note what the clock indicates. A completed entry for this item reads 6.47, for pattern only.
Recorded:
5.23
